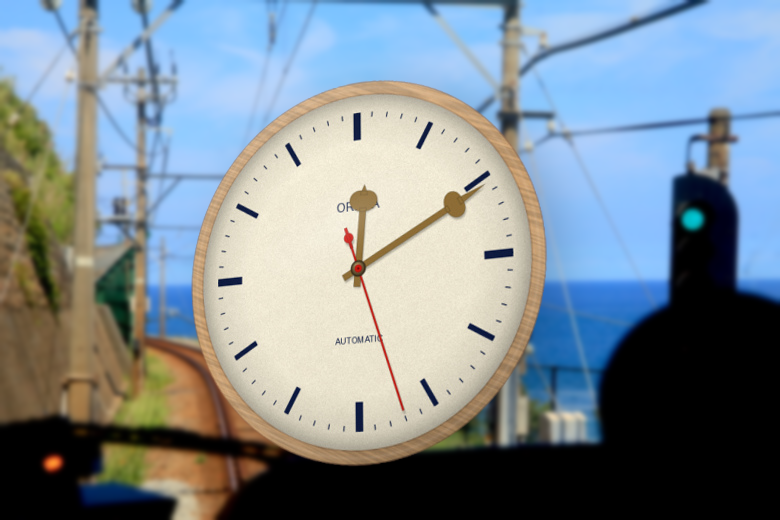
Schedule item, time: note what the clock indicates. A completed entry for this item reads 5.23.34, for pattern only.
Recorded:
12.10.27
